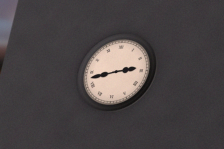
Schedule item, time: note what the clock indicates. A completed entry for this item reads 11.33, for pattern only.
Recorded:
2.43
